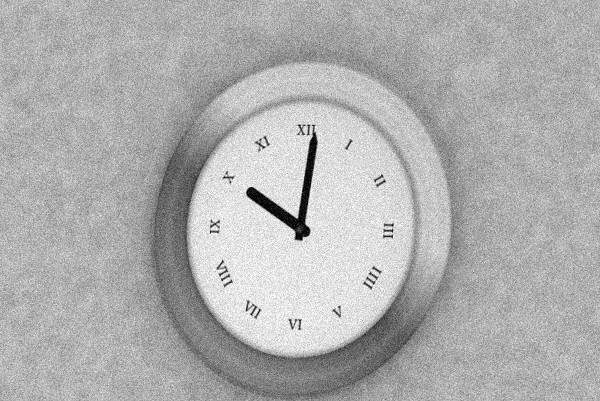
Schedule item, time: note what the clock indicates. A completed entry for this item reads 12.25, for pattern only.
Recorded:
10.01
